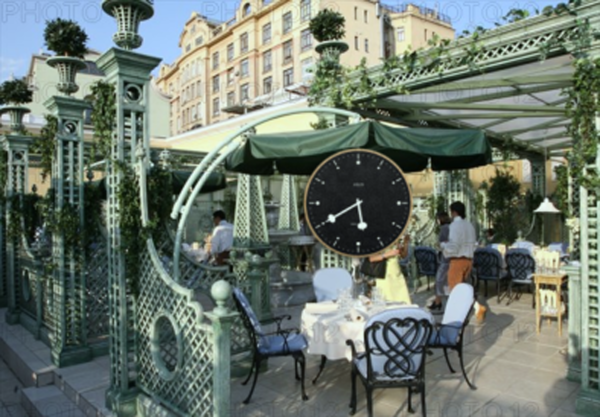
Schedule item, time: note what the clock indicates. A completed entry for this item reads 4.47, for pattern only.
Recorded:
5.40
